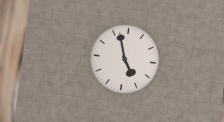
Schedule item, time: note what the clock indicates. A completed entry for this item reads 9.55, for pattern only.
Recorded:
4.57
